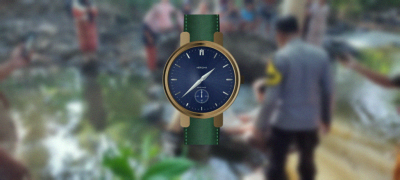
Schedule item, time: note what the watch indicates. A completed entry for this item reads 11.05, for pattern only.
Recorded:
1.38
